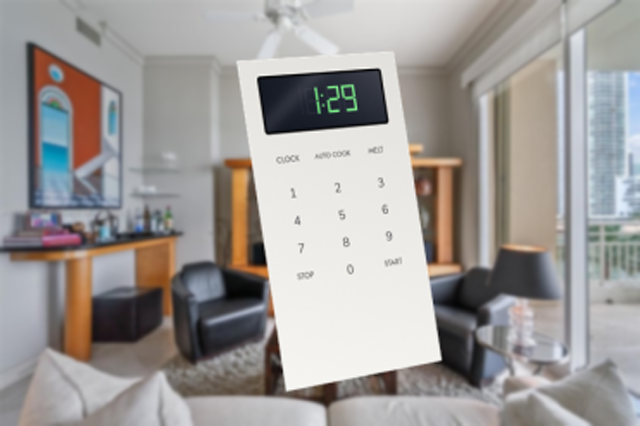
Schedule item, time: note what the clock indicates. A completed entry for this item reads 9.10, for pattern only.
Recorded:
1.29
